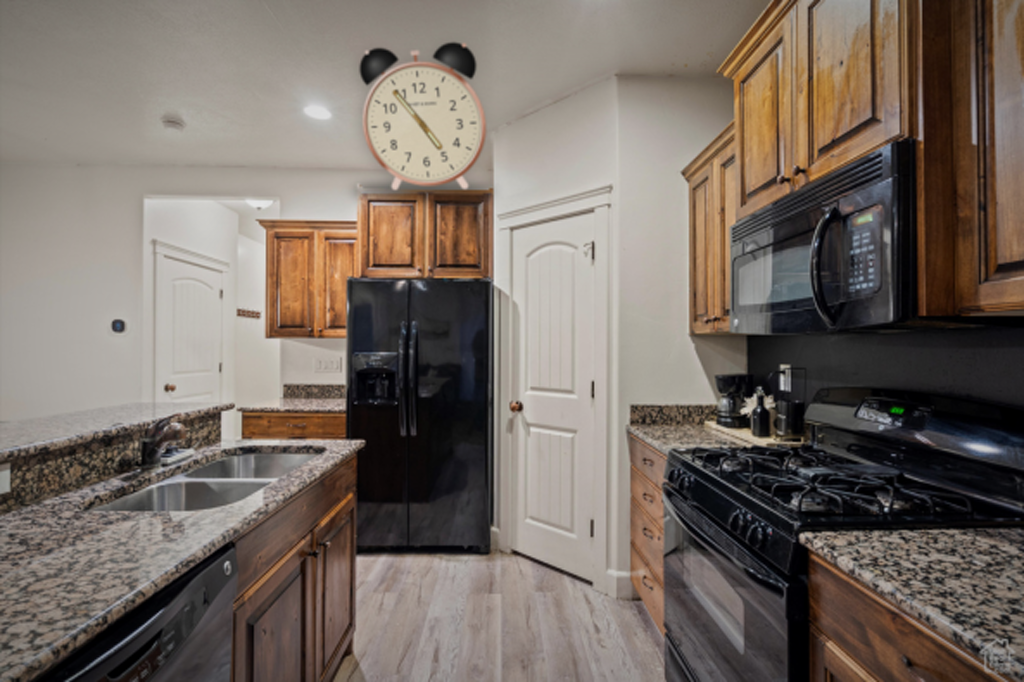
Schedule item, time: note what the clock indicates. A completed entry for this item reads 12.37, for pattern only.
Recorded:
4.54
